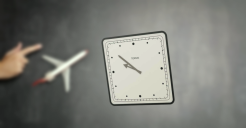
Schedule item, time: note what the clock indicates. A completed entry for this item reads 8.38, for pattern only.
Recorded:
9.52
